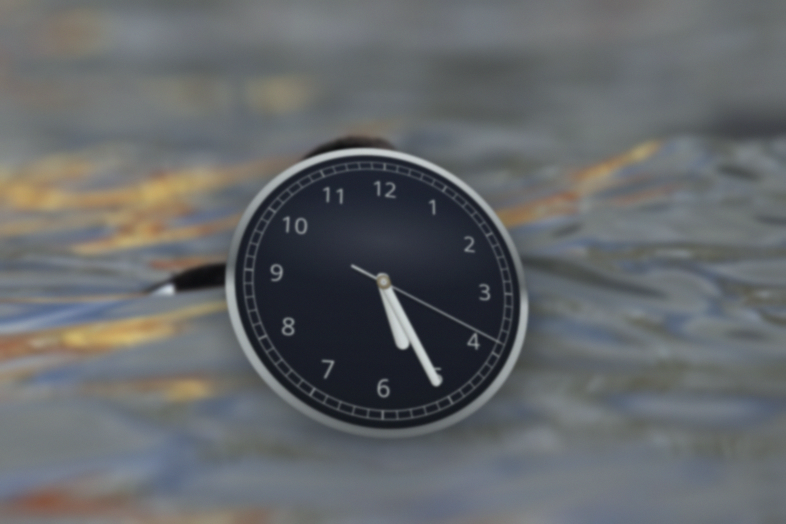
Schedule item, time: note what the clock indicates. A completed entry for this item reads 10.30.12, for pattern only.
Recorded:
5.25.19
